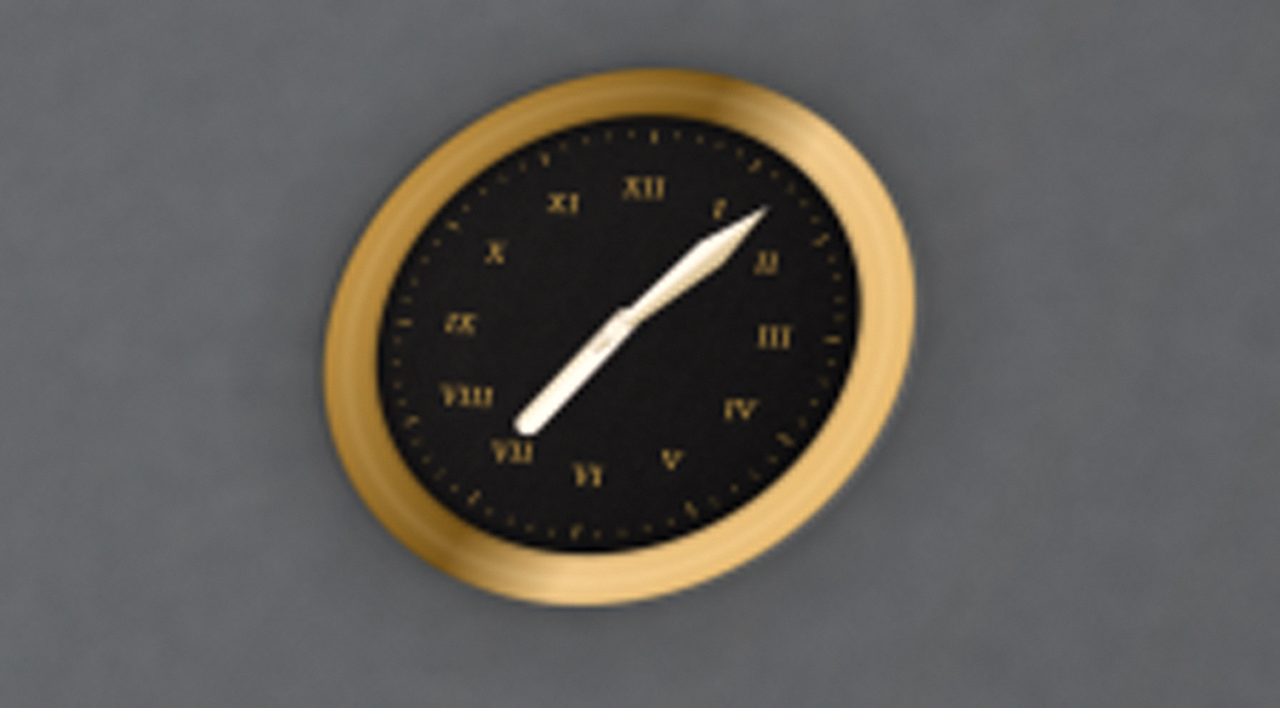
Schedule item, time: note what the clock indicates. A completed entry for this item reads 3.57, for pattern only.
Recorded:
7.07
